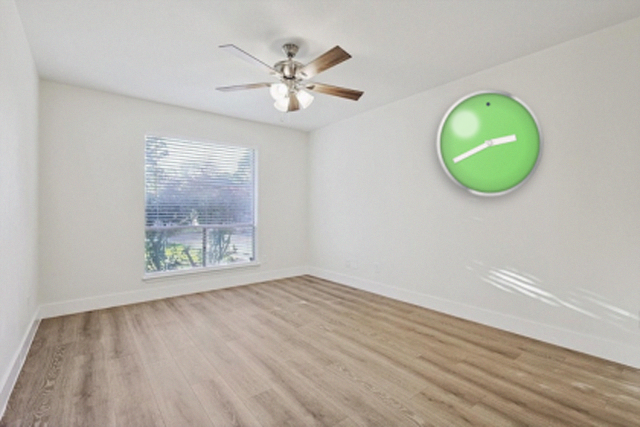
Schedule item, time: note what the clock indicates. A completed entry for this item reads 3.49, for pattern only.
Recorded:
2.41
